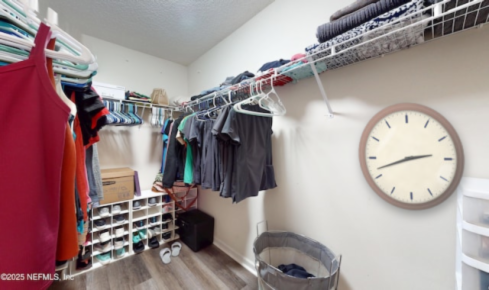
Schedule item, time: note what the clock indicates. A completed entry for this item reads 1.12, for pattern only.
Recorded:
2.42
